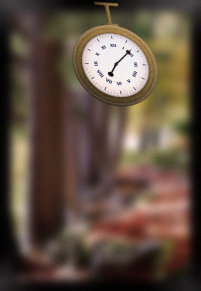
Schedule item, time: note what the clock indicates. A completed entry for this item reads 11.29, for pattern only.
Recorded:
7.08
